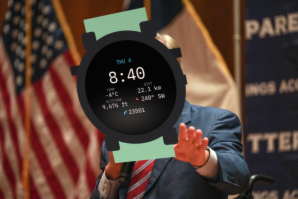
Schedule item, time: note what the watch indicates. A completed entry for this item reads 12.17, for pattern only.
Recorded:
8.40
